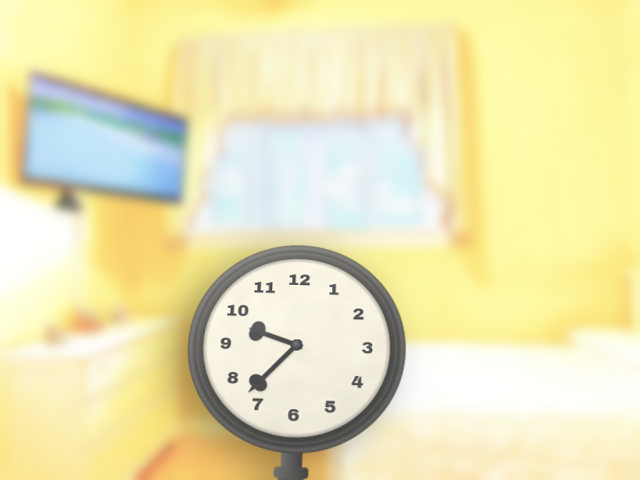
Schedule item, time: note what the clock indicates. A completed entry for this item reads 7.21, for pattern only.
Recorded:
9.37
